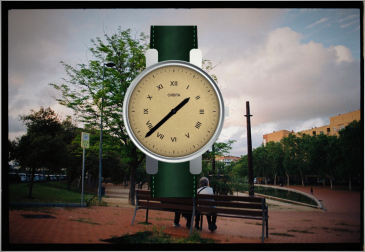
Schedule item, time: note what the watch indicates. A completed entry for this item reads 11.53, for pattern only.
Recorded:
1.38
